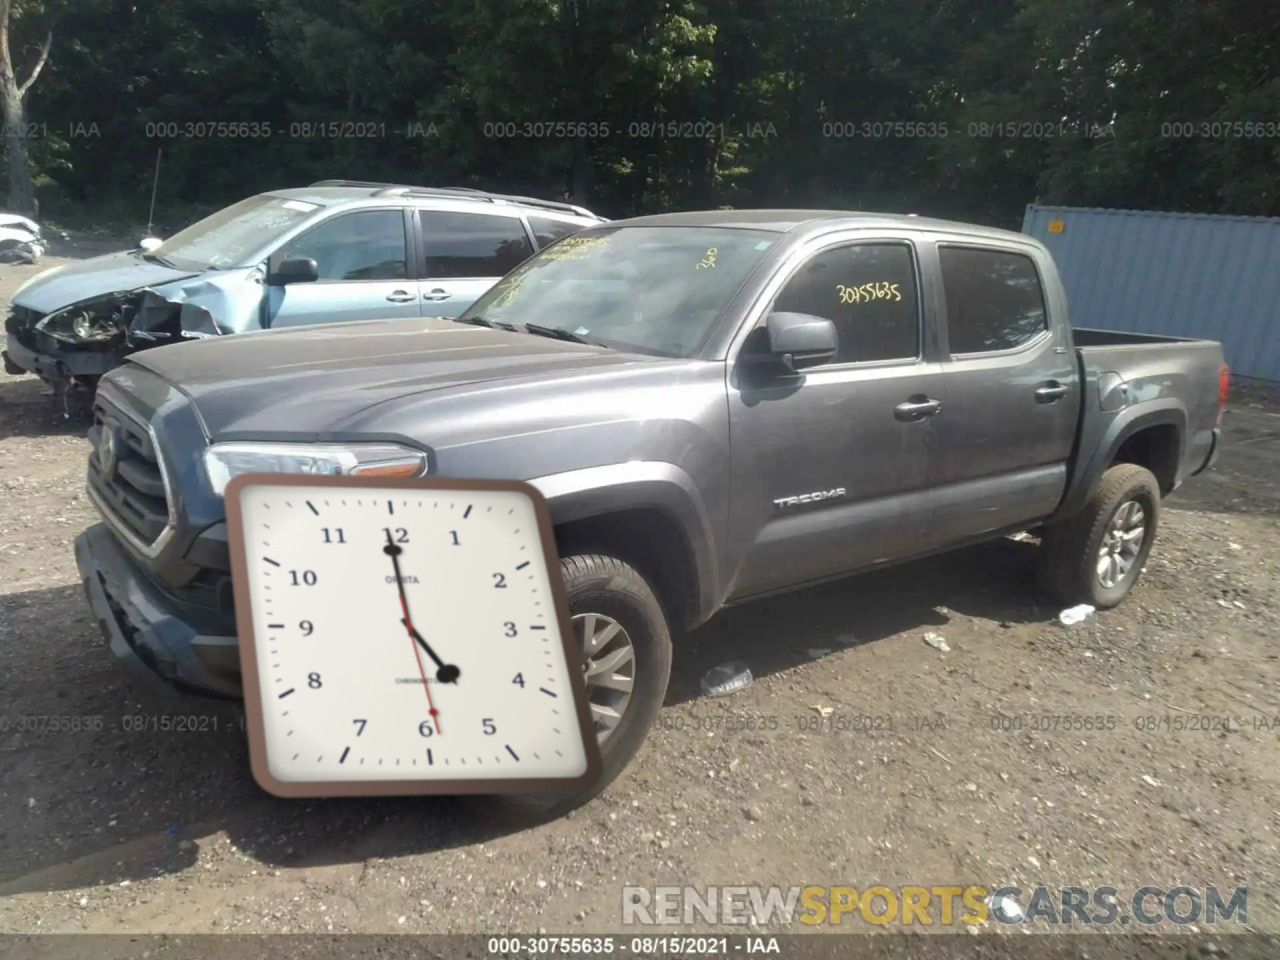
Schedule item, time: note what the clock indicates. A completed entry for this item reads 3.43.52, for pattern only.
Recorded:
4.59.29
